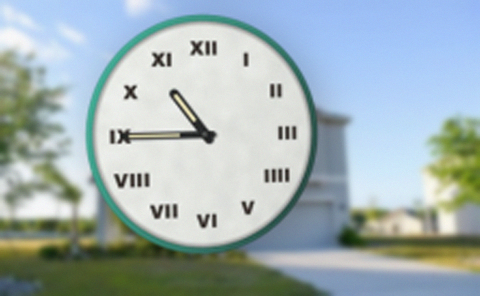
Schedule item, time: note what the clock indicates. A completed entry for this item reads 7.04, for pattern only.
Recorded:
10.45
